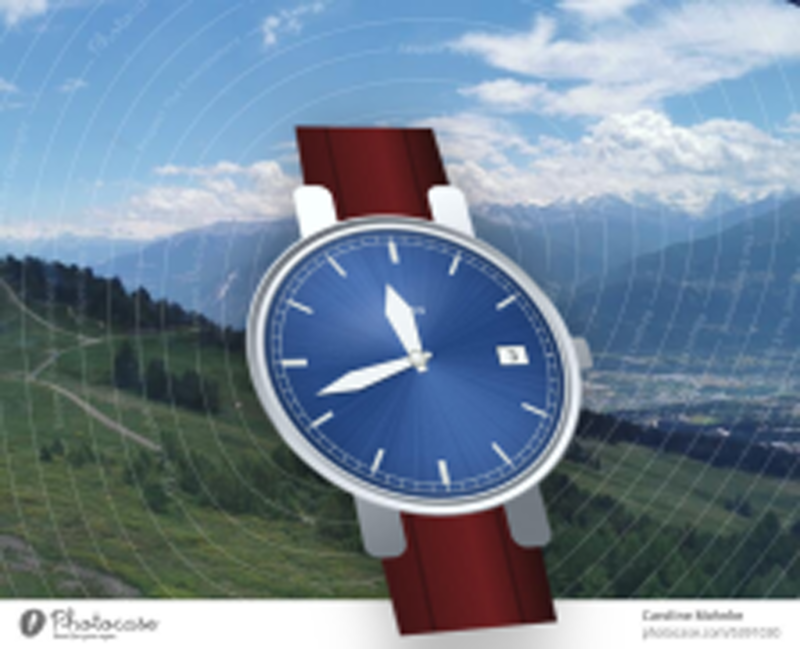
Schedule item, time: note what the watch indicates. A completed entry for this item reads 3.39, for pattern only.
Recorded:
11.42
